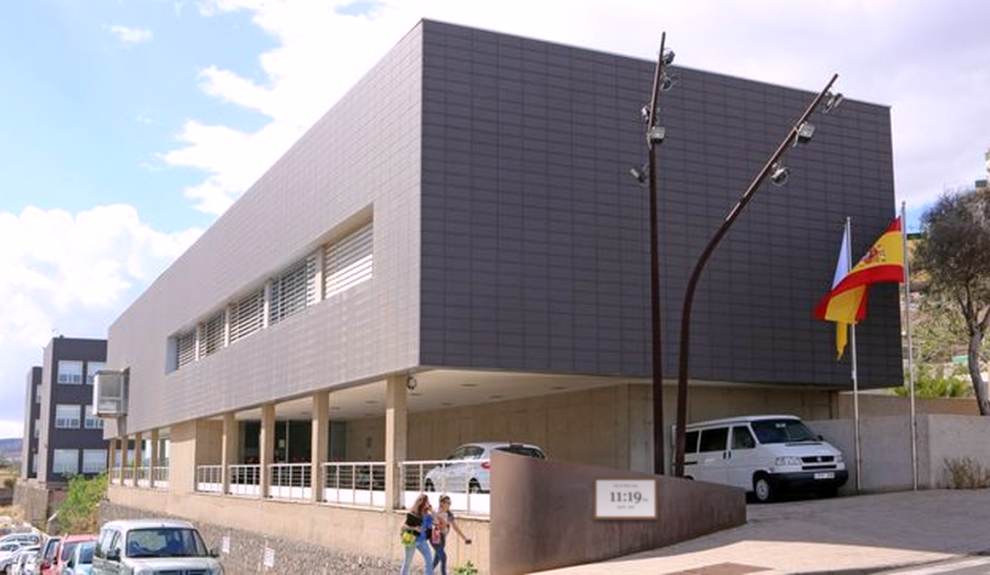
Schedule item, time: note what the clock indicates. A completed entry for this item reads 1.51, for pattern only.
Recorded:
11.19
